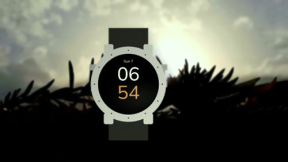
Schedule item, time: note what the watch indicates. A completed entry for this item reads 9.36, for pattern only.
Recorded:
6.54
